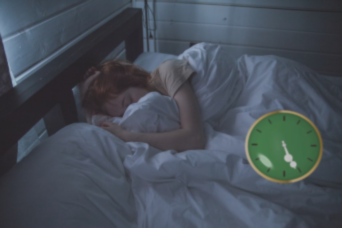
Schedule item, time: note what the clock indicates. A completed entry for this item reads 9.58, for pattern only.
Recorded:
5.26
